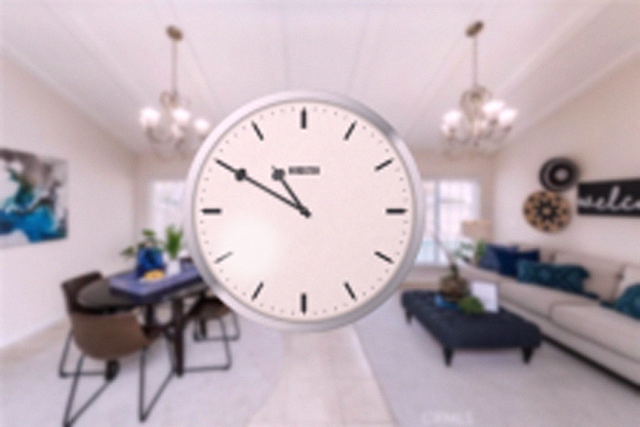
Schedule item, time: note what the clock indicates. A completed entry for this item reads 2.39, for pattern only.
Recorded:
10.50
